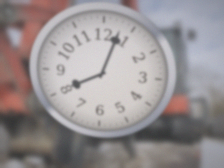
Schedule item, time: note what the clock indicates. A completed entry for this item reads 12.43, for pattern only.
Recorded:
8.03
